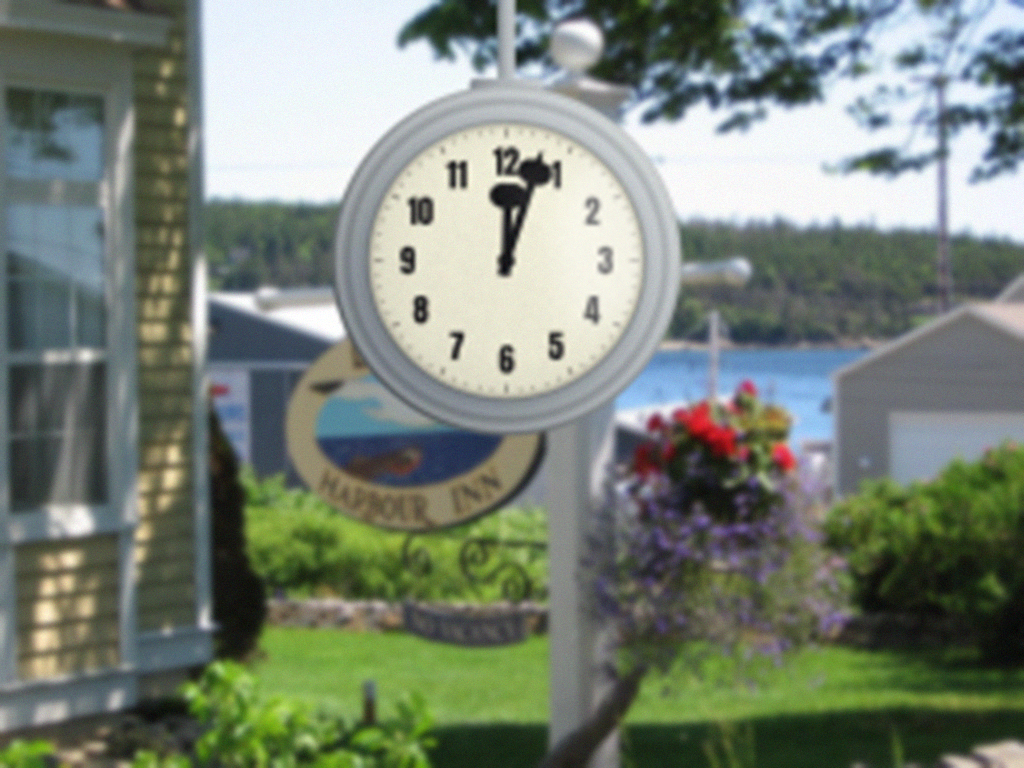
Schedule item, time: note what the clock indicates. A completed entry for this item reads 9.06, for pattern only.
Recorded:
12.03
